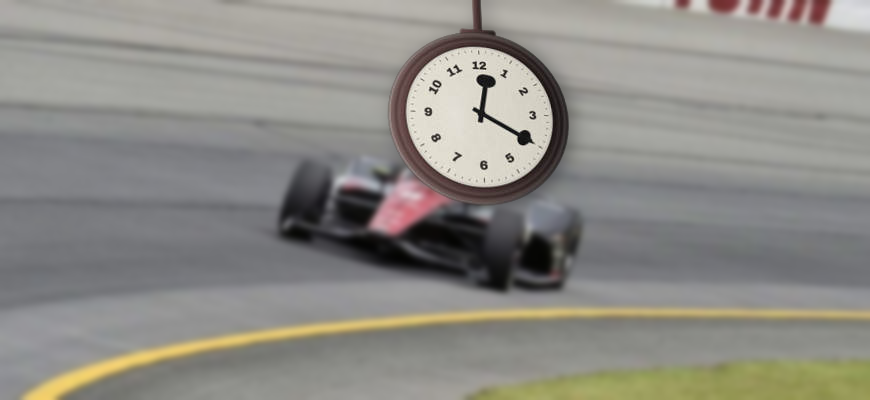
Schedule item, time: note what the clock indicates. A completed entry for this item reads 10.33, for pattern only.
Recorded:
12.20
